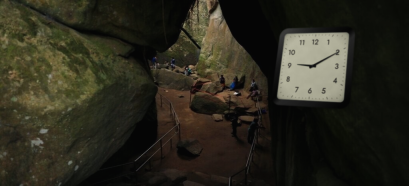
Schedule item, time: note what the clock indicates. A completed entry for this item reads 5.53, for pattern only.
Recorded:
9.10
